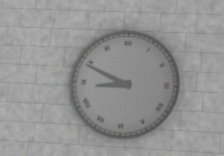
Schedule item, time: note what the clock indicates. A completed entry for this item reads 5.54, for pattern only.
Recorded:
8.49
